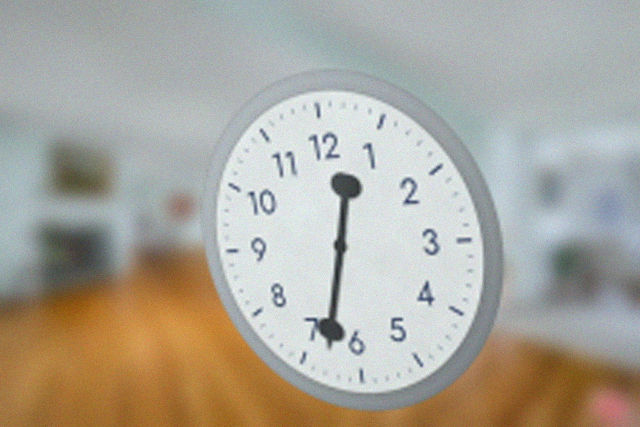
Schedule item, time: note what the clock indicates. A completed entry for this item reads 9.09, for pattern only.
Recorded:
12.33
